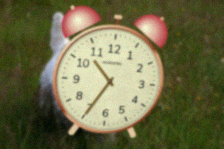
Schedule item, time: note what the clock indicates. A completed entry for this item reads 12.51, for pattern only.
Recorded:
10.35
